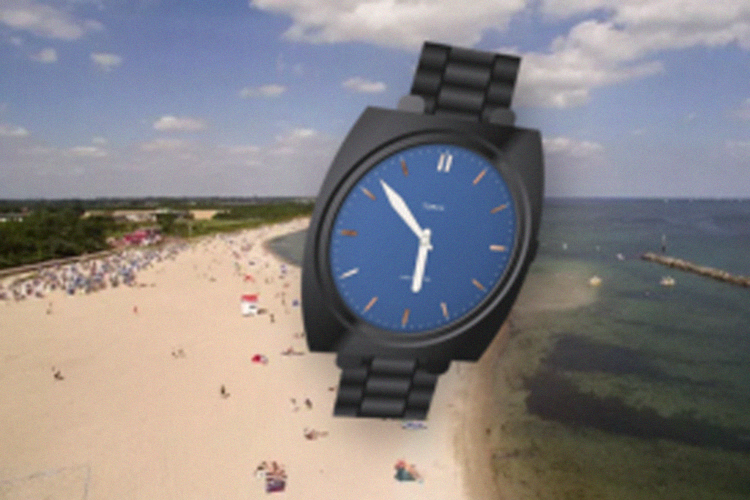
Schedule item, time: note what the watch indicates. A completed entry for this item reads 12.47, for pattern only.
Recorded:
5.52
